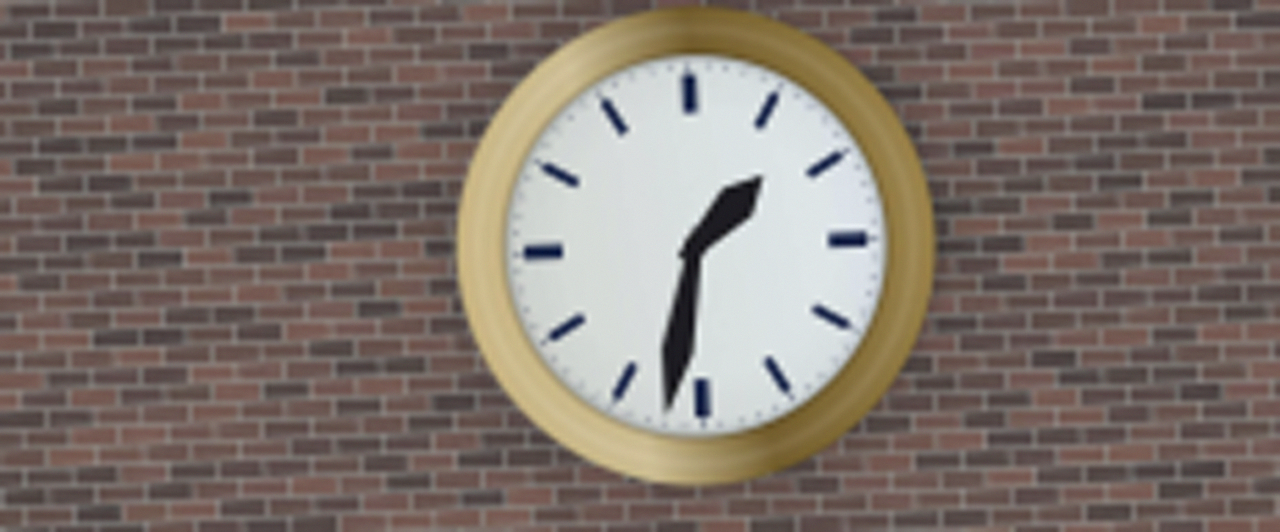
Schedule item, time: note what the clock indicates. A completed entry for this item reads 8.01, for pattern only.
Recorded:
1.32
